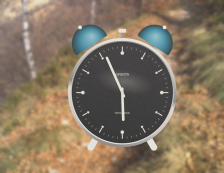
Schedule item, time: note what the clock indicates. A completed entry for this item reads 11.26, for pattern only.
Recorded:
5.56
